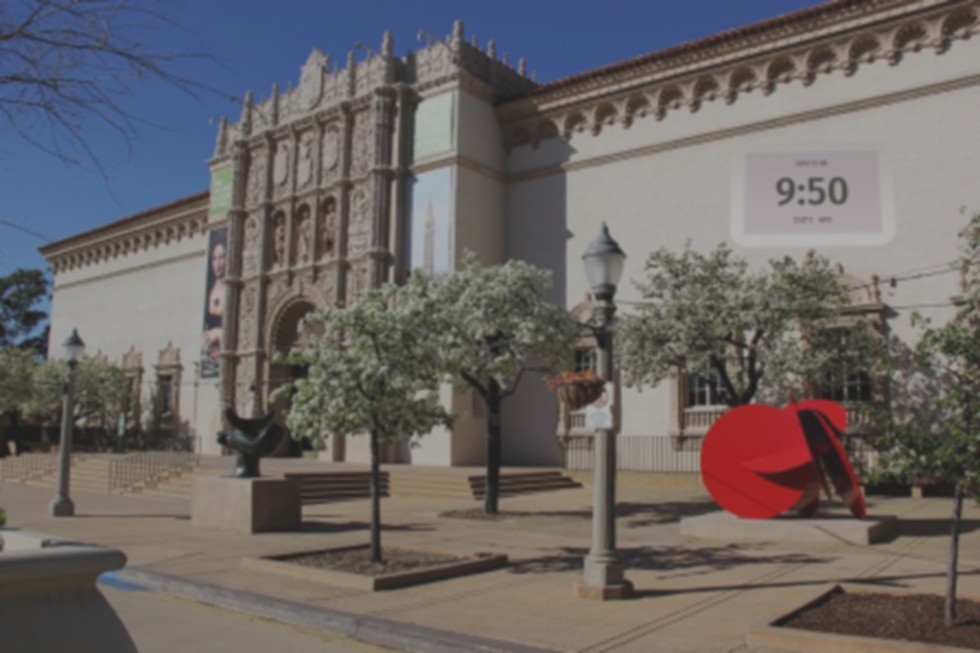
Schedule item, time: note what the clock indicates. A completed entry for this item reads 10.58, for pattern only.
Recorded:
9.50
